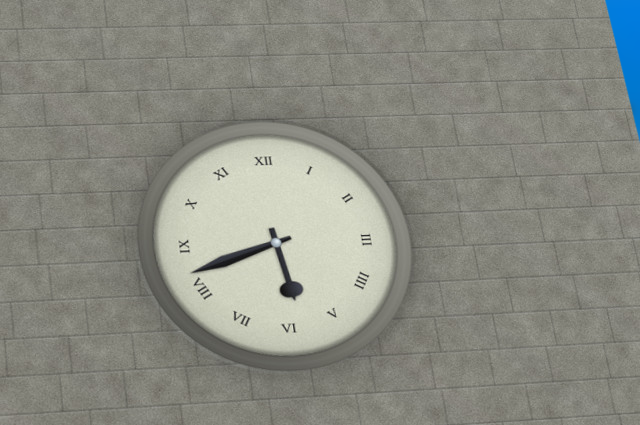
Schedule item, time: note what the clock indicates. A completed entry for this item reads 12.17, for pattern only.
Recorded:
5.42
